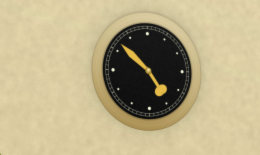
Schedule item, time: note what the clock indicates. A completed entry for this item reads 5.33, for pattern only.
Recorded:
4.52
